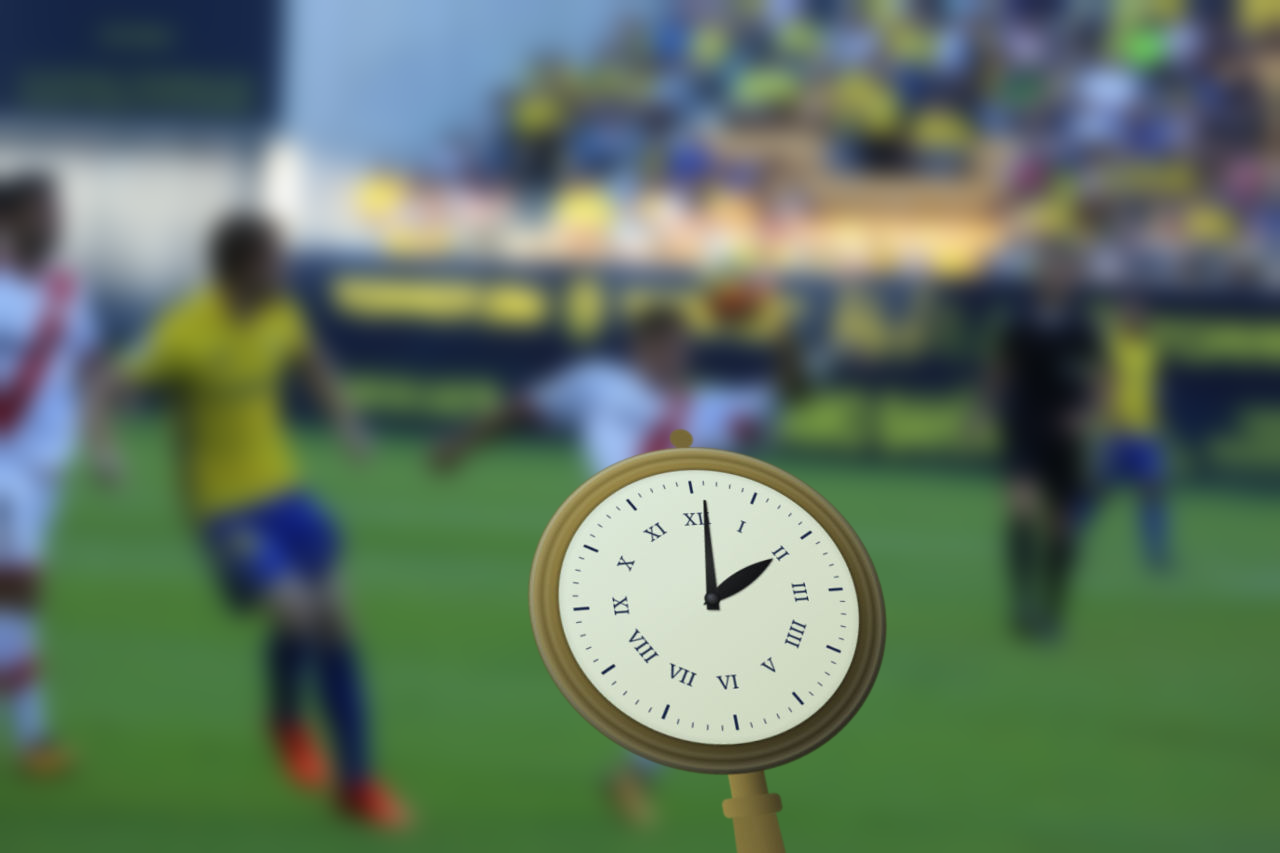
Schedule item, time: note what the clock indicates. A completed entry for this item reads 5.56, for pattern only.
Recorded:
2.01
